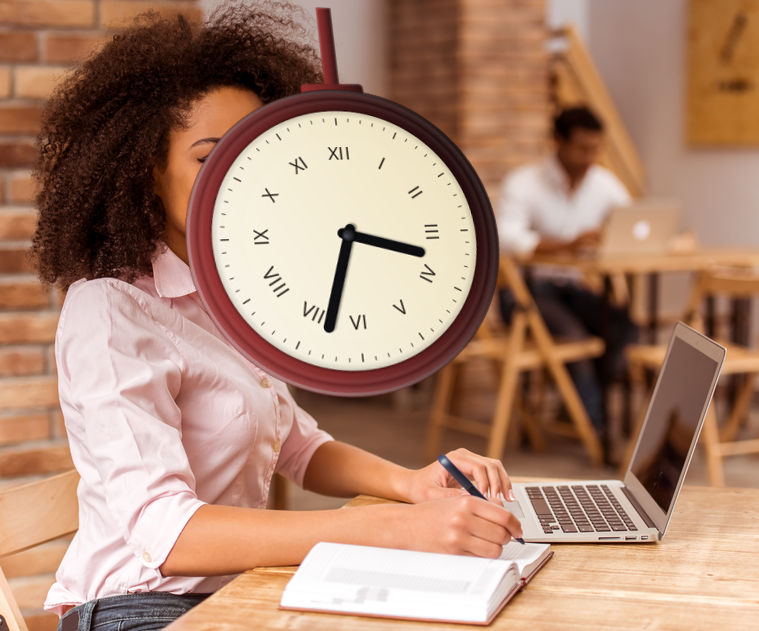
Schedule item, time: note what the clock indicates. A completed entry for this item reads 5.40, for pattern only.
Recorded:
3.33
